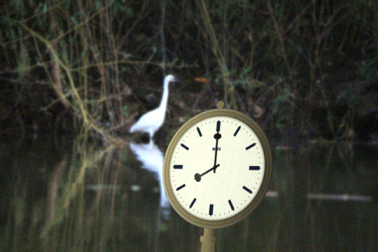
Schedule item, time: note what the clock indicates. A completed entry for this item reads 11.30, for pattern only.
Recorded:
8.00
